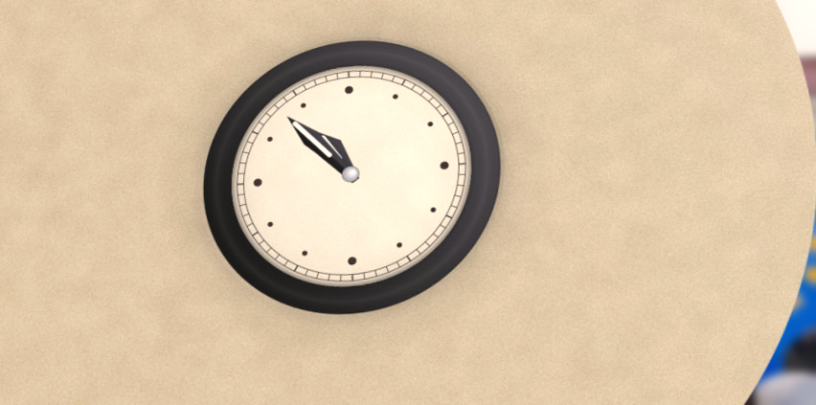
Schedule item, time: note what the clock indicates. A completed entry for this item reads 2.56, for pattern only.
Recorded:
10.53
